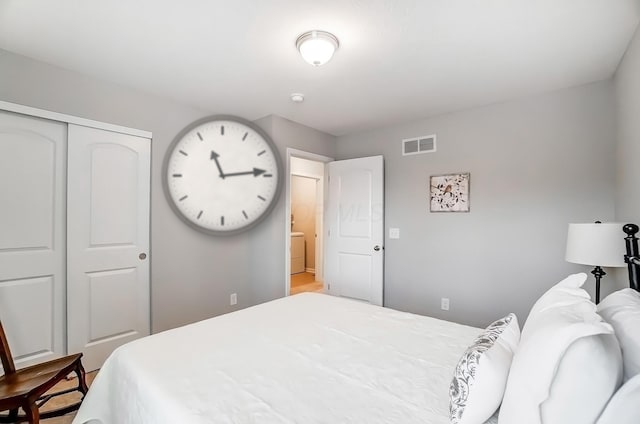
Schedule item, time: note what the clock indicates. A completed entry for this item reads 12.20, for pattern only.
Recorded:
11.14
